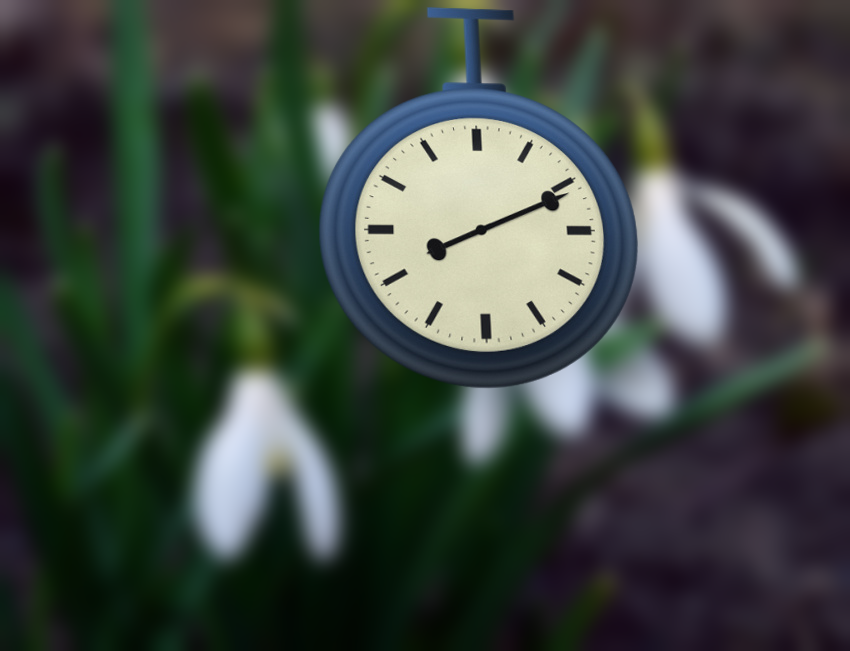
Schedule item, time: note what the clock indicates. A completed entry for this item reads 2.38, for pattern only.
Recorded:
8.11
